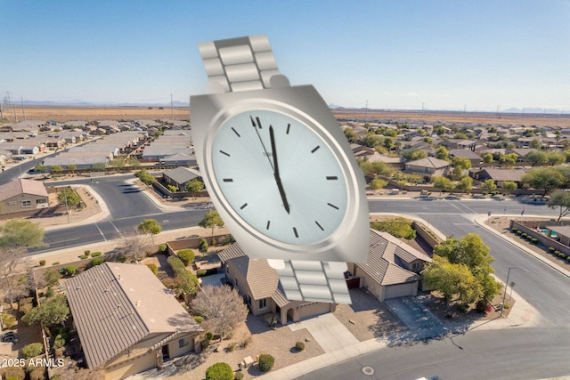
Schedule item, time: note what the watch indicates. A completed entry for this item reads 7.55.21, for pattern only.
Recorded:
6.01.59
